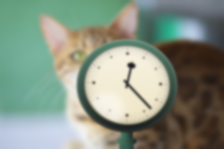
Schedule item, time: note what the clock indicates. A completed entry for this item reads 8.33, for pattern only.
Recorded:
12.23
